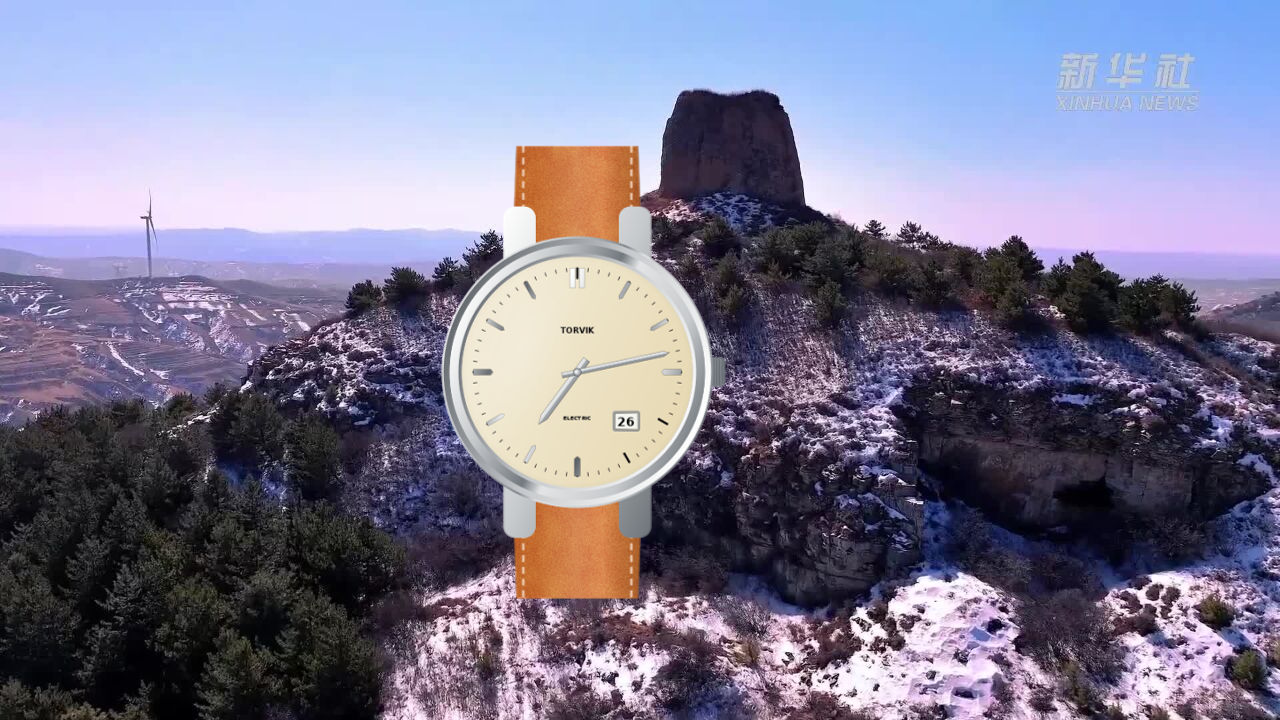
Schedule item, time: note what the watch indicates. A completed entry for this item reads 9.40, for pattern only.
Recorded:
7.13
